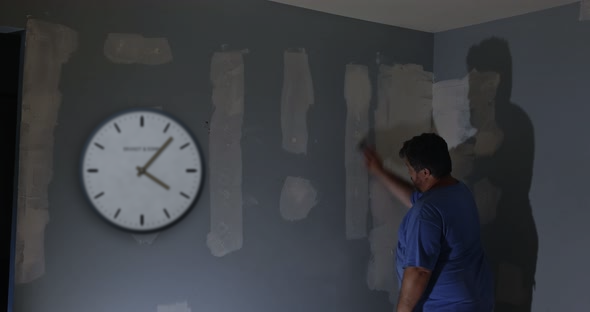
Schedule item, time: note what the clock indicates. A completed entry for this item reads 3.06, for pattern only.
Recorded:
4.07
